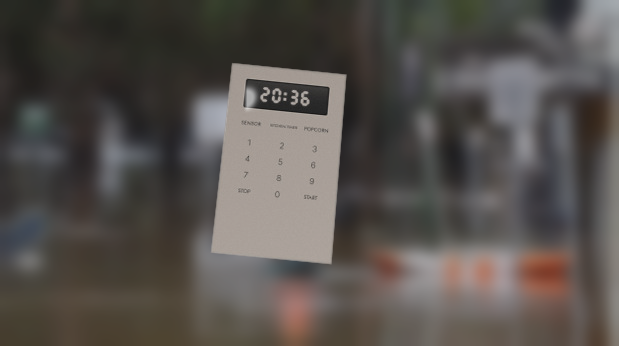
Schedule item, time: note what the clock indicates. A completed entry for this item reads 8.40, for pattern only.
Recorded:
20.36
